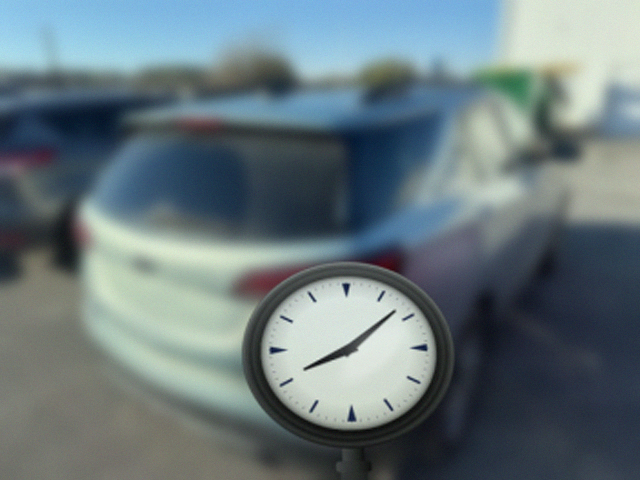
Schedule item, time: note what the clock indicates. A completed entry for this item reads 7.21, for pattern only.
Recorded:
8.08
